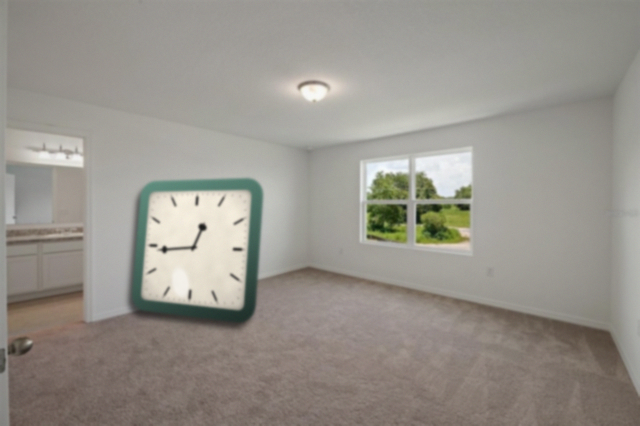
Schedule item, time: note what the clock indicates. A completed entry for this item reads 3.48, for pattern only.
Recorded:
12.44
